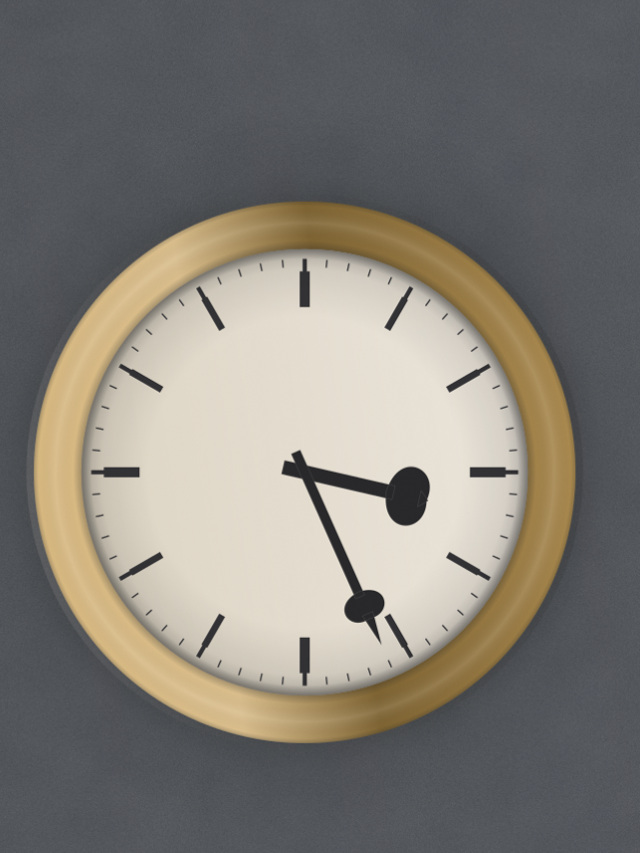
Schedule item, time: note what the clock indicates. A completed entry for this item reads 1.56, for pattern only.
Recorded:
3.26
